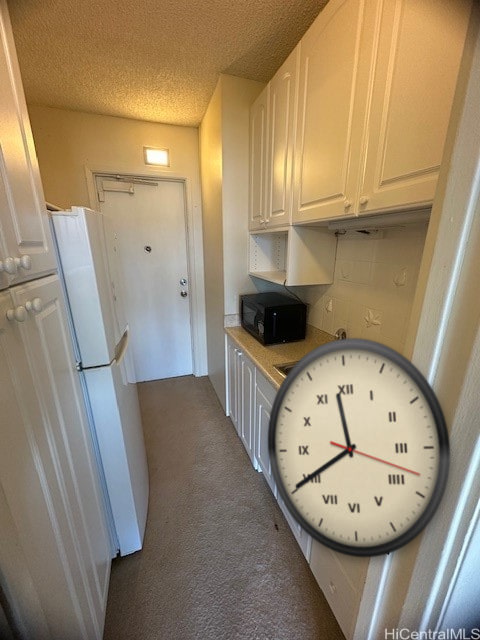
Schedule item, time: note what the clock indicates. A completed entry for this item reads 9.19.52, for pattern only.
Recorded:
11.40.18
